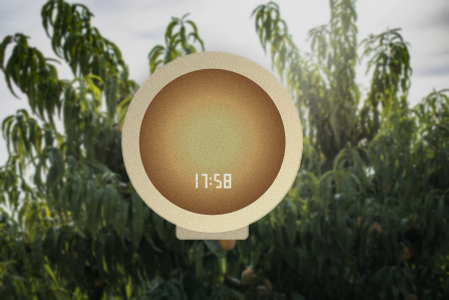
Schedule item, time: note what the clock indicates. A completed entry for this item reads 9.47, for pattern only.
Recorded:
17.58
